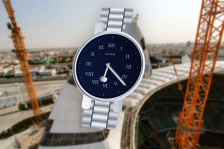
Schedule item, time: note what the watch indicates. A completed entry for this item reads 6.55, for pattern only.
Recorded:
6.22
